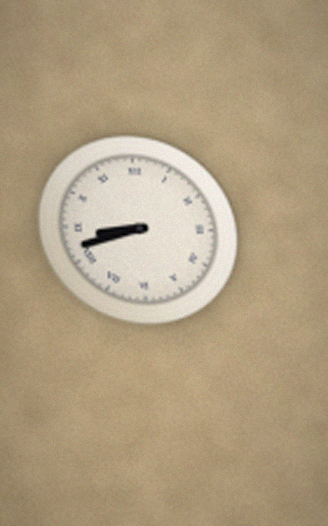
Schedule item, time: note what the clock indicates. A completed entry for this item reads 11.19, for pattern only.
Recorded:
8.42
